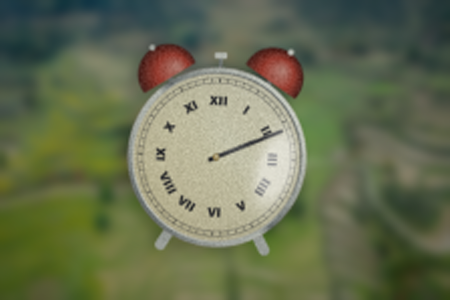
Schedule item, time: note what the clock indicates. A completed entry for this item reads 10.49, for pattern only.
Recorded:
2.11
